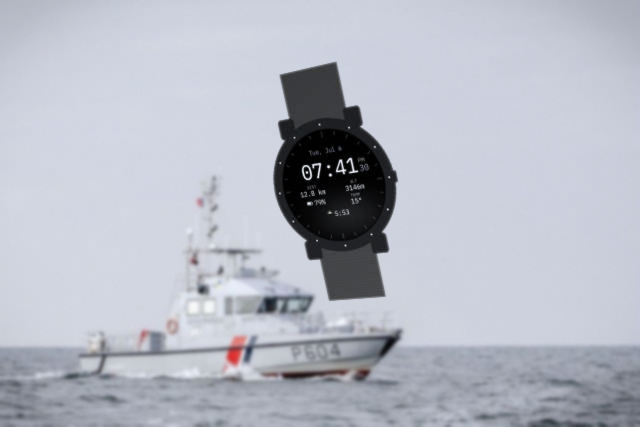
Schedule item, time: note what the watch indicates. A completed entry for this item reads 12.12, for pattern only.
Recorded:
7.41
